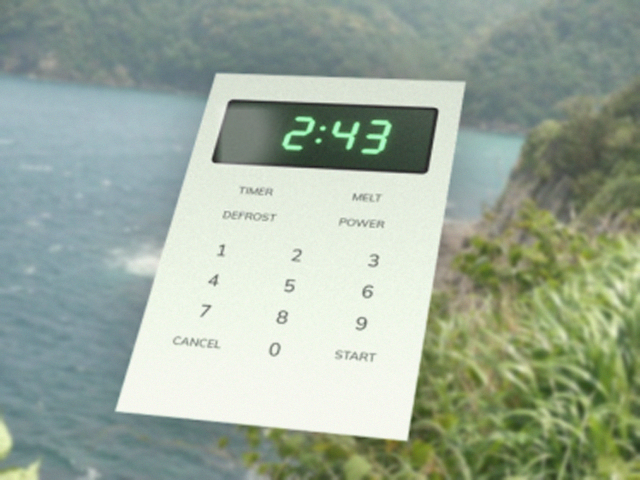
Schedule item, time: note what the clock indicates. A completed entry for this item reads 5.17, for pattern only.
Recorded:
2.43
